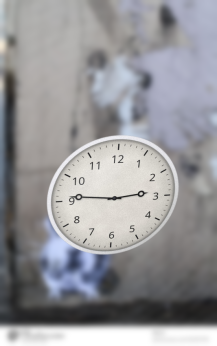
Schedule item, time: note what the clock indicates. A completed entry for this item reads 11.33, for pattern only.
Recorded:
2.46
